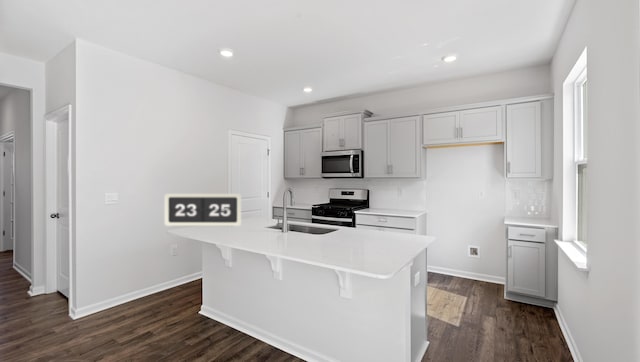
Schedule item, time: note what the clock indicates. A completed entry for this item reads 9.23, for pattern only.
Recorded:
23.25
